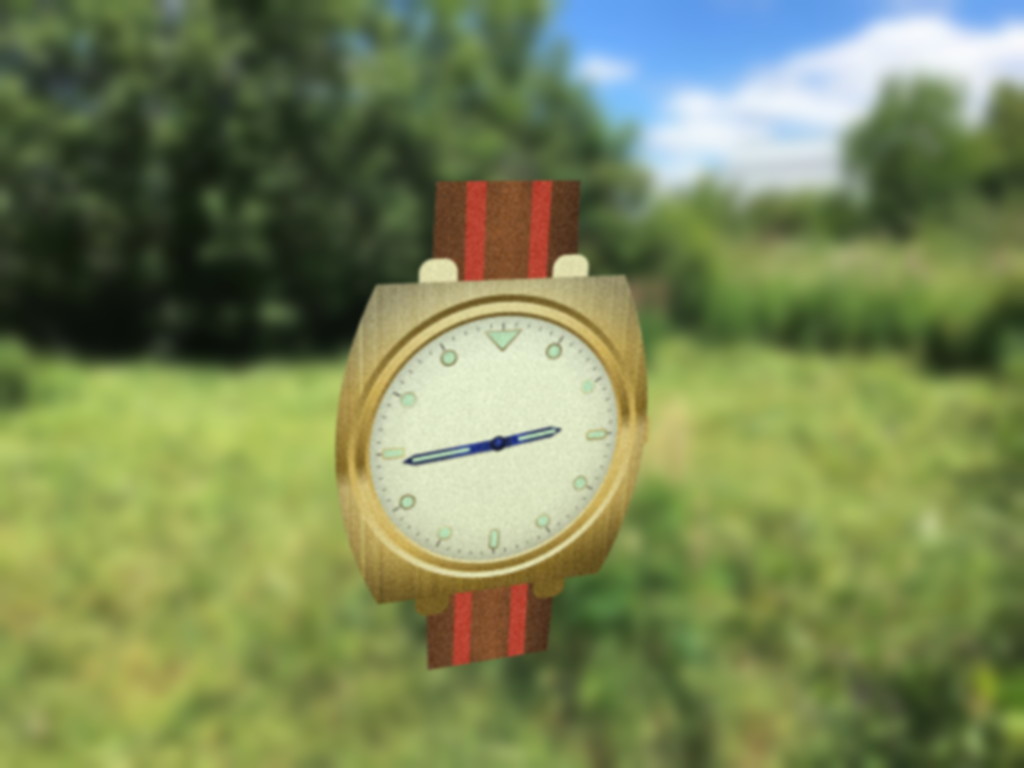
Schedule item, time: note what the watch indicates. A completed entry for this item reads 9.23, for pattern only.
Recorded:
2.44
